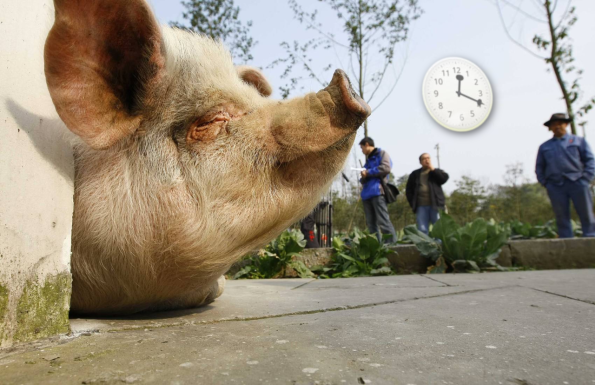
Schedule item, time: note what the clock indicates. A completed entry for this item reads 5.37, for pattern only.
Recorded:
12.19
